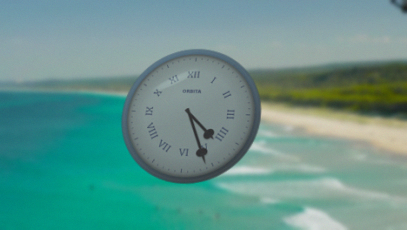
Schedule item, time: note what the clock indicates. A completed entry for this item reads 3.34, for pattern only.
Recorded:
4.26
